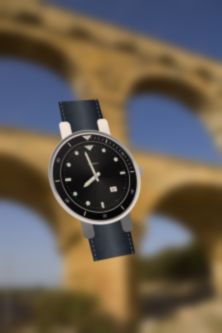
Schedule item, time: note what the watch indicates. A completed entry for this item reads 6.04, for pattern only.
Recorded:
7.58
